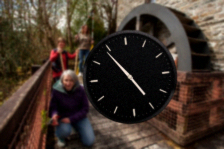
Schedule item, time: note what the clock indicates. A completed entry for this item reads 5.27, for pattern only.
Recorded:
4.54
